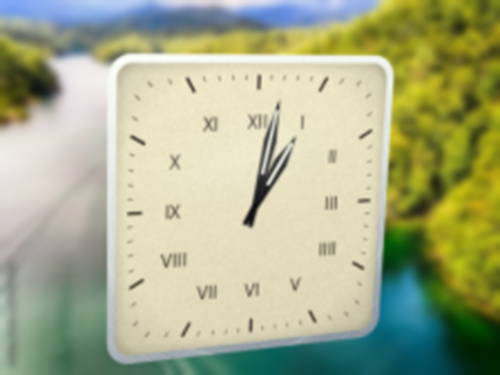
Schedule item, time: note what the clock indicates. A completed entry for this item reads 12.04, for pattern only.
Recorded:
1.02
